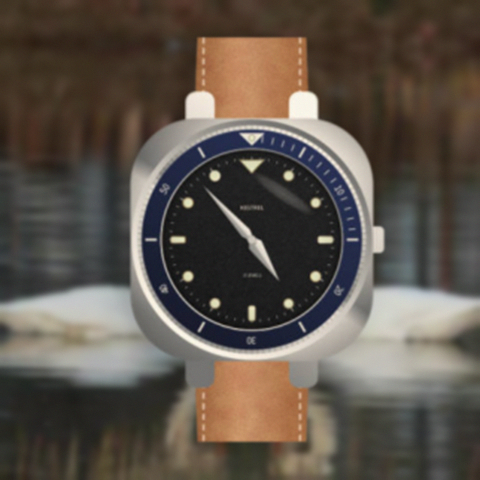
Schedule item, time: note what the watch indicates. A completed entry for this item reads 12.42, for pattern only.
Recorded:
4.53
